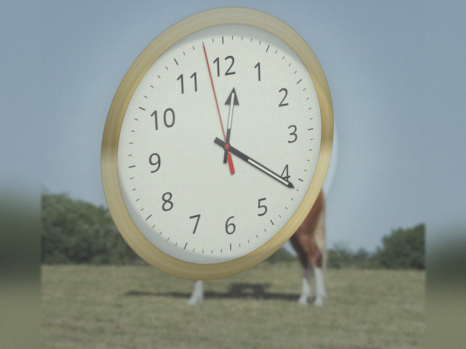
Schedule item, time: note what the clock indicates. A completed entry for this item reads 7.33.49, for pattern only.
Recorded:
12.20.58
